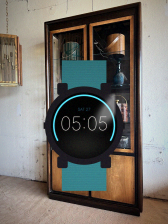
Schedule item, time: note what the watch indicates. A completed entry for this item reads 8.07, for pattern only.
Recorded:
5.05
